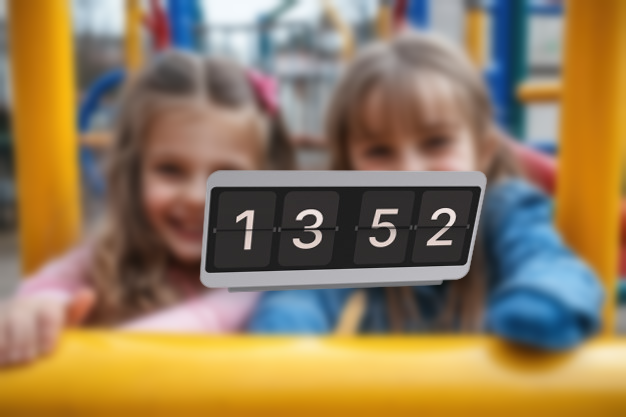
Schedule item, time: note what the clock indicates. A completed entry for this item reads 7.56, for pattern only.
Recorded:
13.52
